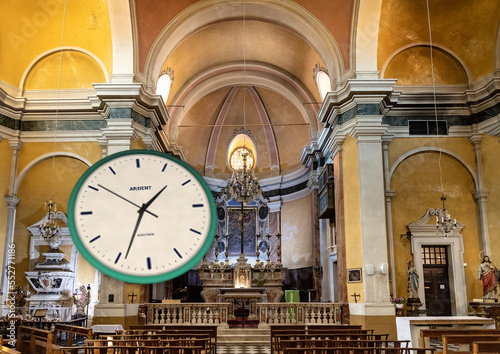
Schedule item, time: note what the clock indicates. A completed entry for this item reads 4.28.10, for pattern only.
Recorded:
1.33.51
